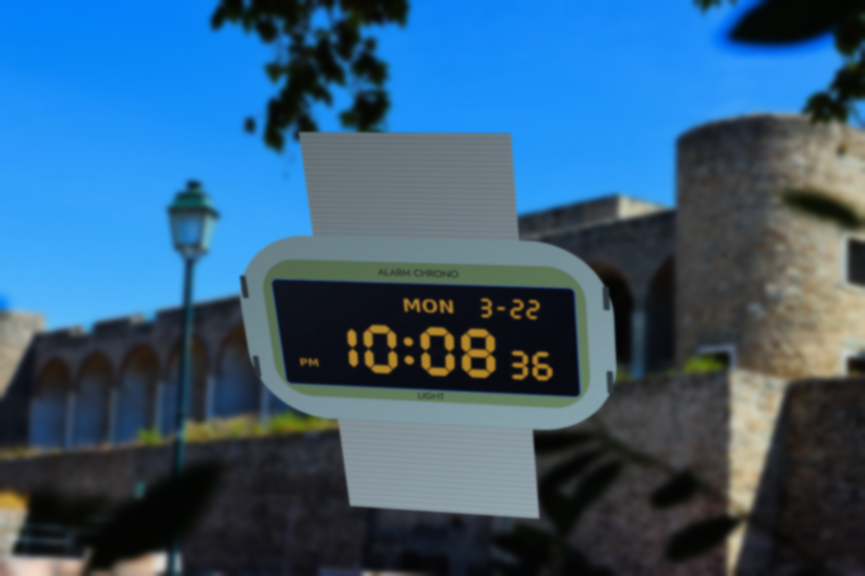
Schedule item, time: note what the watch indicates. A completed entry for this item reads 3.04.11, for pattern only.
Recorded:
10.08.36
